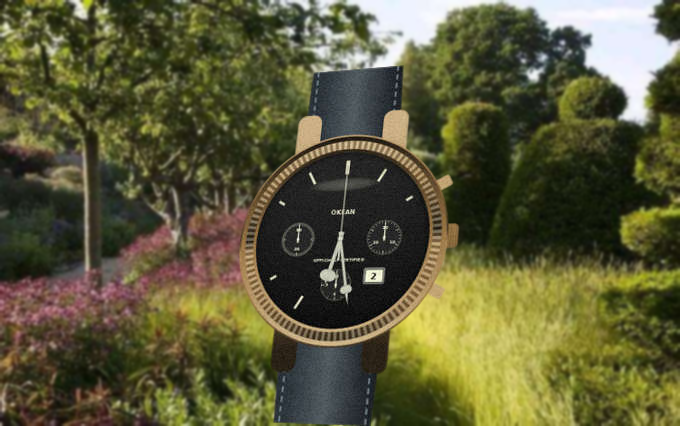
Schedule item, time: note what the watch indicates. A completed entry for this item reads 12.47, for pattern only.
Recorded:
6.28
